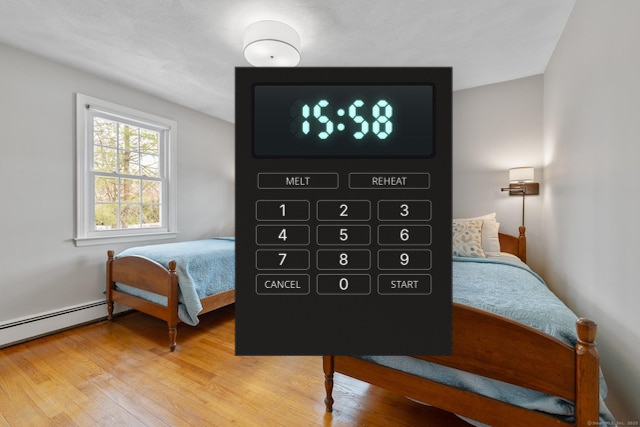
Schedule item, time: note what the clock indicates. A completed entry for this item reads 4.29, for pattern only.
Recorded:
15.58
